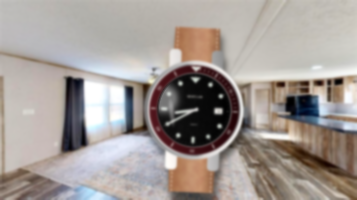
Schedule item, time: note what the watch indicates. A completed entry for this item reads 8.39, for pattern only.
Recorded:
8.40
